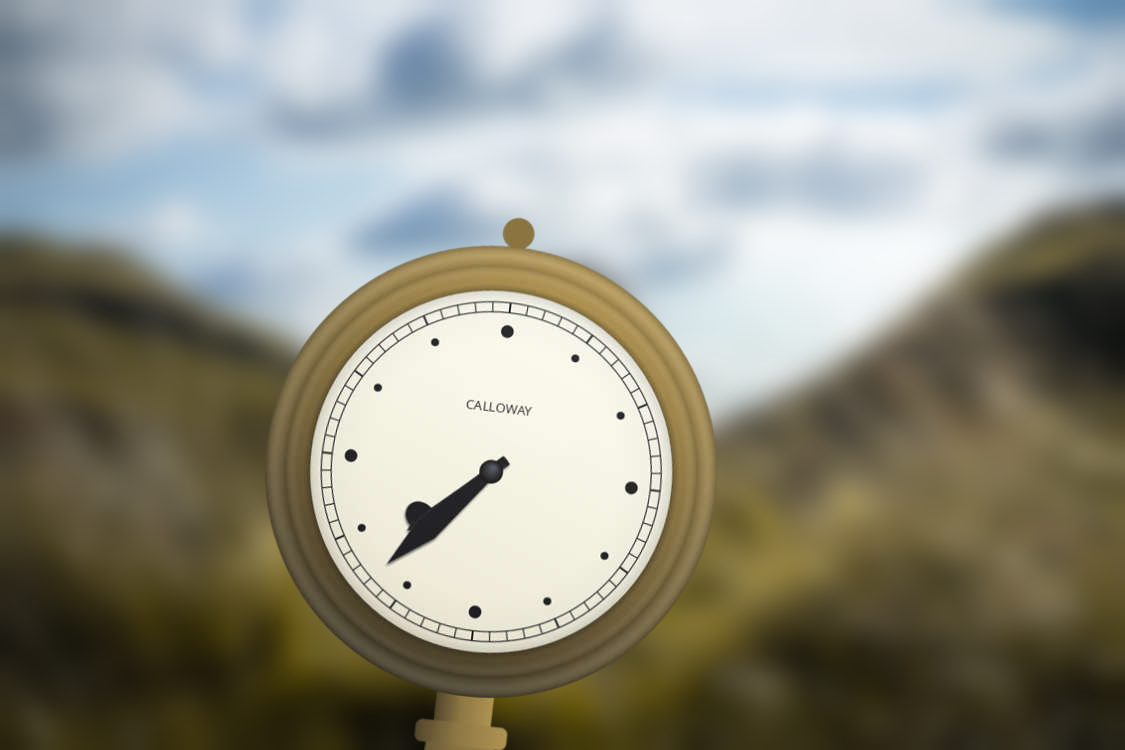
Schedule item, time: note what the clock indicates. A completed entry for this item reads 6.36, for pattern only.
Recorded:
7.37
